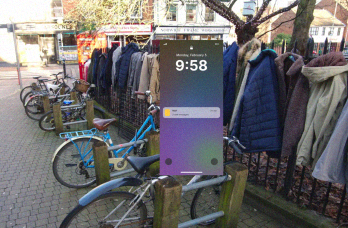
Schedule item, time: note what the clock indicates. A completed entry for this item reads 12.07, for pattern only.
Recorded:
9.58
